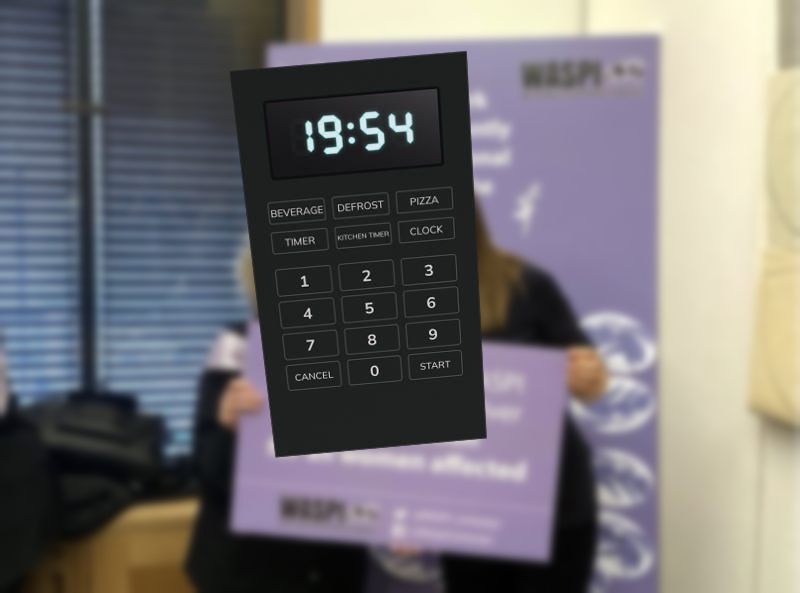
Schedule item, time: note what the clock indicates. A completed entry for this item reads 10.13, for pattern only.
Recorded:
19.54
